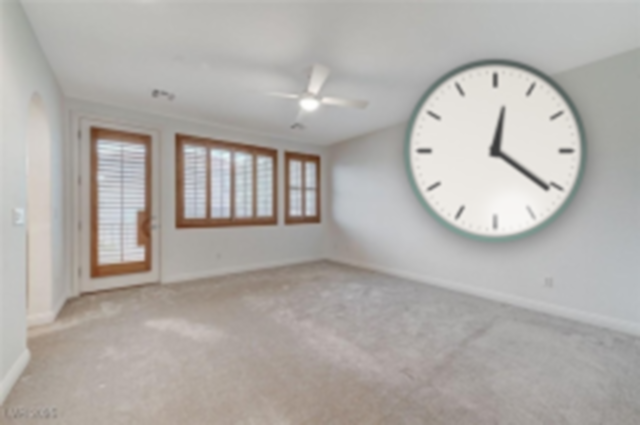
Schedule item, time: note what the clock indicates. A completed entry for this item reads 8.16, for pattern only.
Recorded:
12.21
